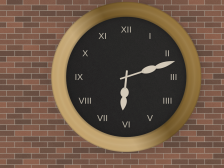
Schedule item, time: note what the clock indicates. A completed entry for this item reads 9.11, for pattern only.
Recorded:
6.12
